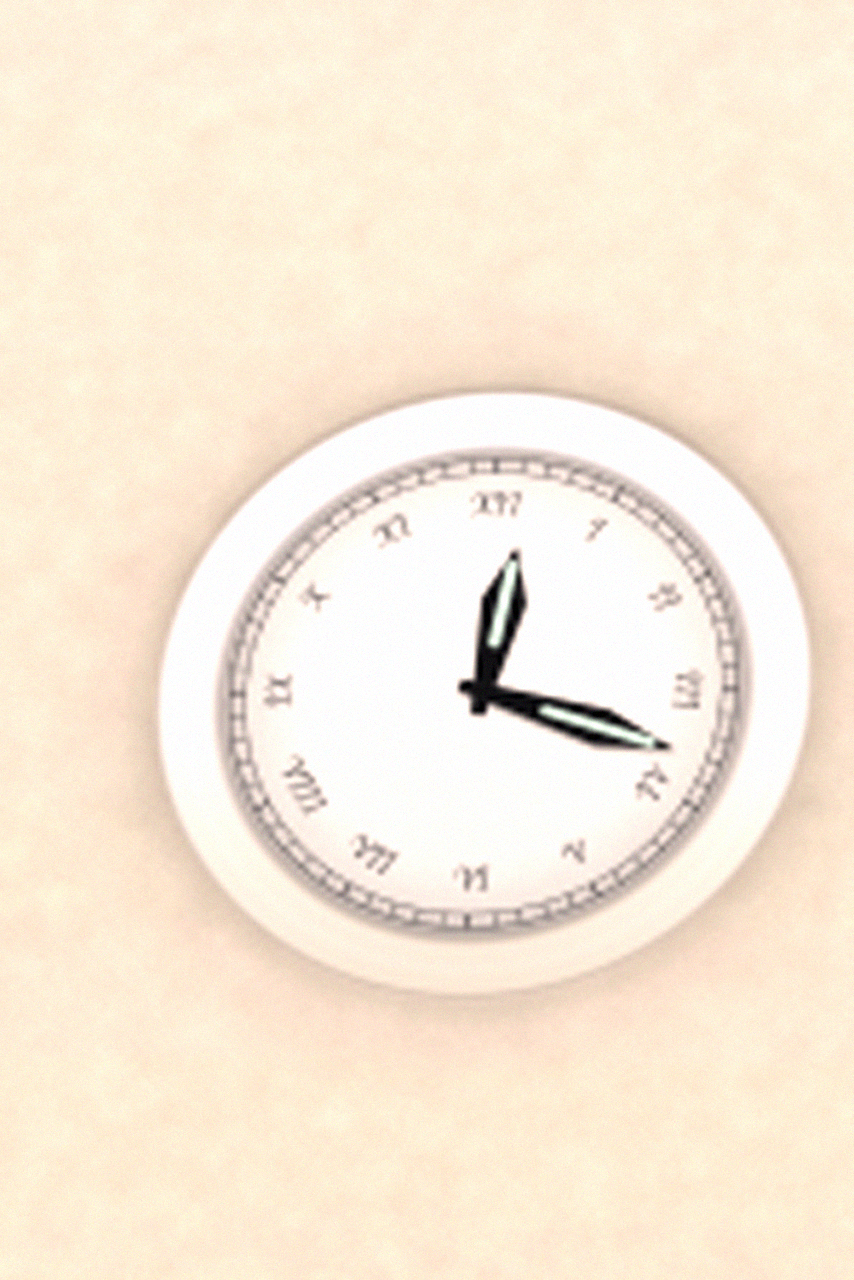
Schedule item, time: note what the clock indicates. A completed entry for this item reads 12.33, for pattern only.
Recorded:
12.18
